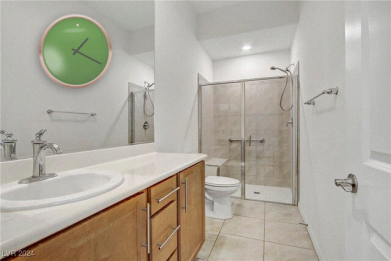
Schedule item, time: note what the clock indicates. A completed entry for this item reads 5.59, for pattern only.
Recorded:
1.19
